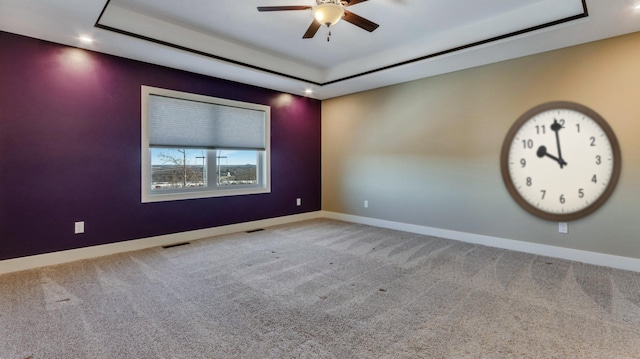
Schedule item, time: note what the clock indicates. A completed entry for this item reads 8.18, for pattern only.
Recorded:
9.59
